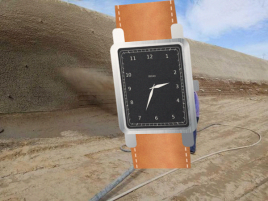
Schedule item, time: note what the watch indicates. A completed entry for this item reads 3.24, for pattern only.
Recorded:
2.34
